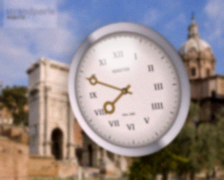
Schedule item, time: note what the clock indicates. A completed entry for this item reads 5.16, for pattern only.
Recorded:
7.49
